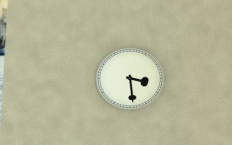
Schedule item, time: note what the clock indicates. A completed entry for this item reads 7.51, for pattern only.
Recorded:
3.29
